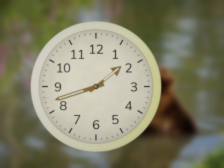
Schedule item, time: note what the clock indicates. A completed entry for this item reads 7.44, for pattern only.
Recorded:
1.42
